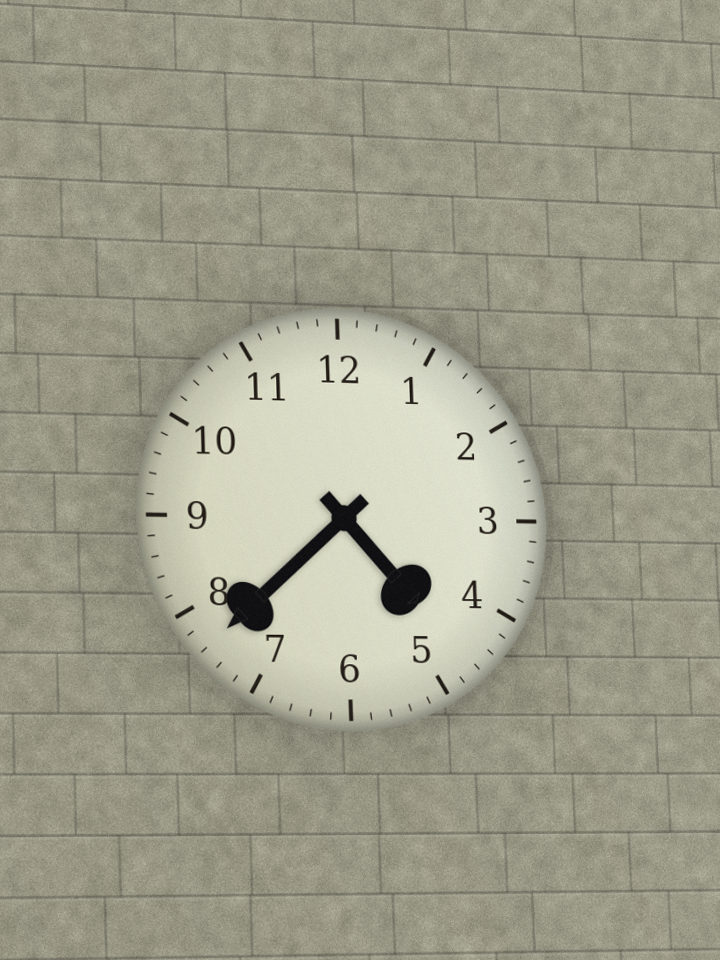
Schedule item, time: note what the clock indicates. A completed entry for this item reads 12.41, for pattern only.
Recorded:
4.38
